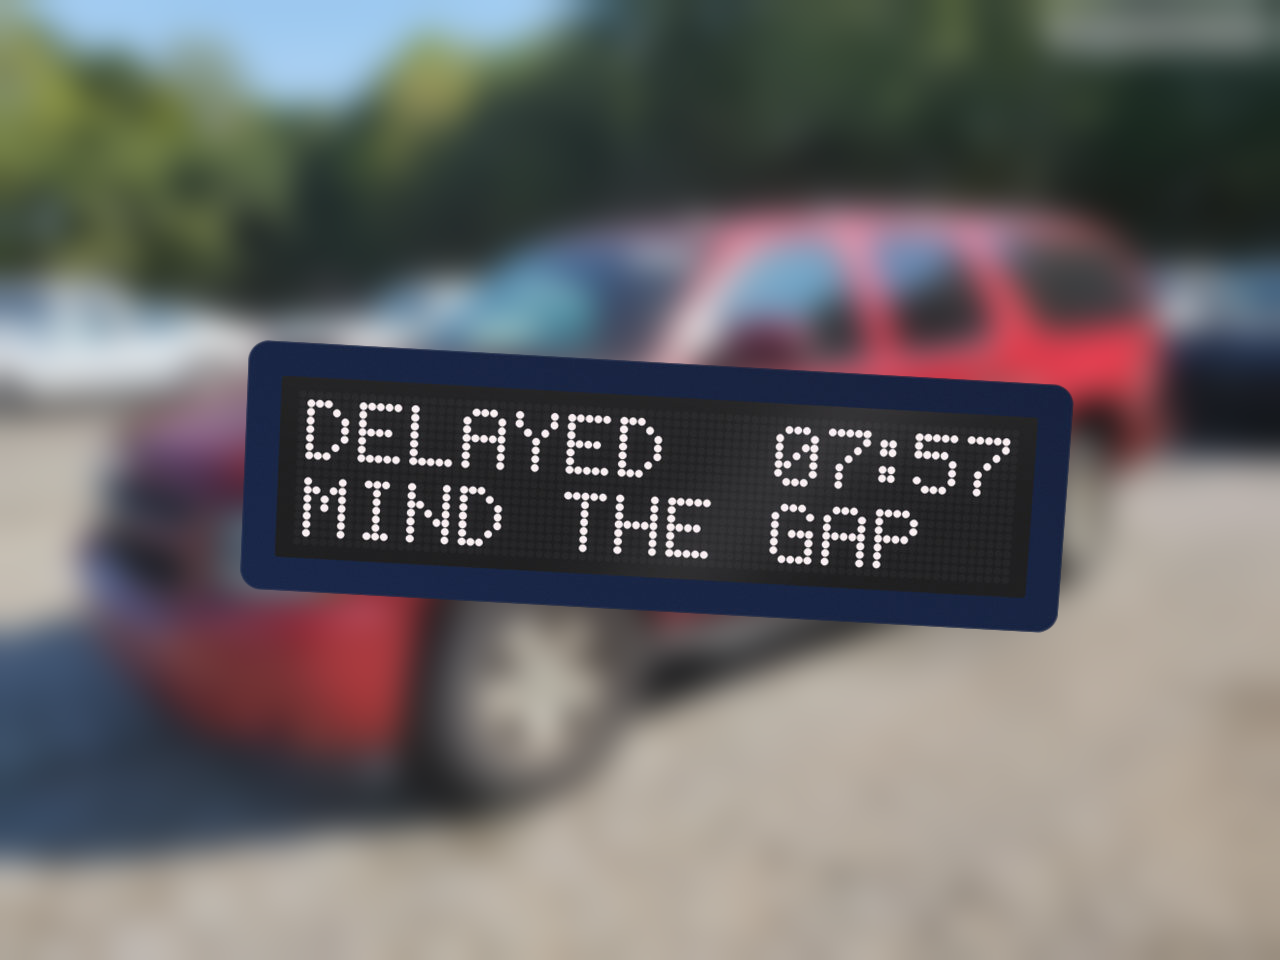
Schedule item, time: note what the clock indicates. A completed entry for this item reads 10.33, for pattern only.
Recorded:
7.57
